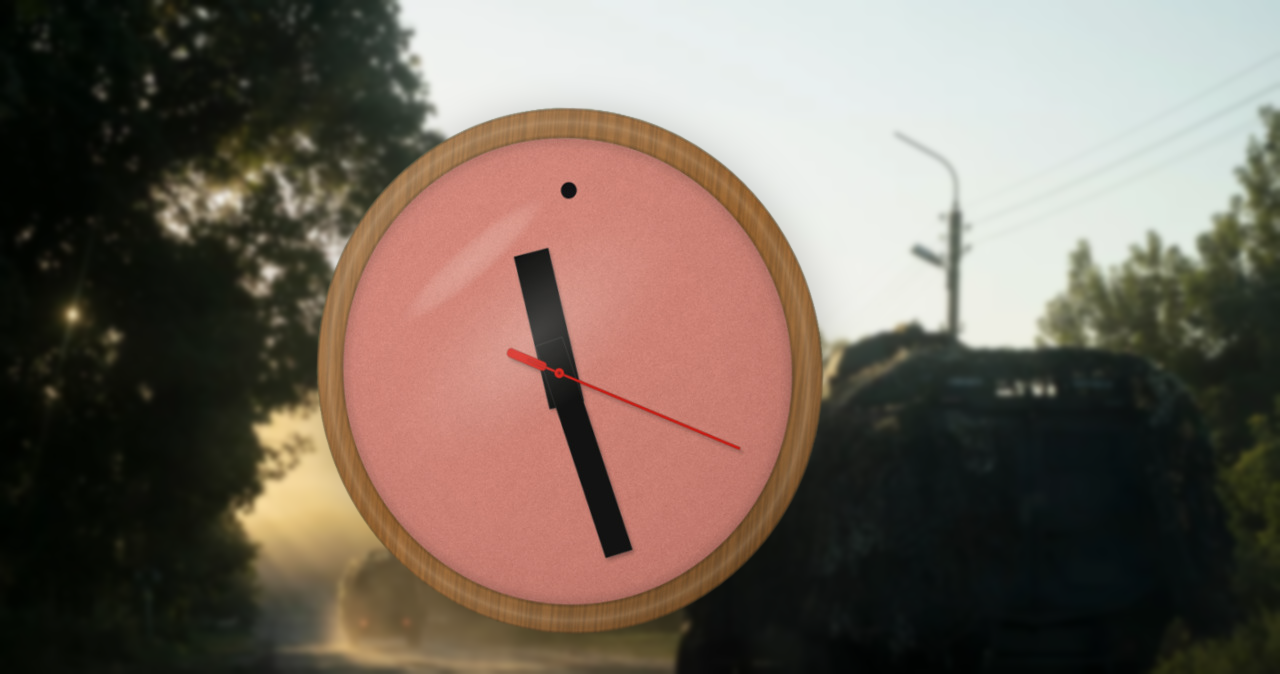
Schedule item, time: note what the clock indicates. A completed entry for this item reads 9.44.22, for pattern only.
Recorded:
11.26.18
